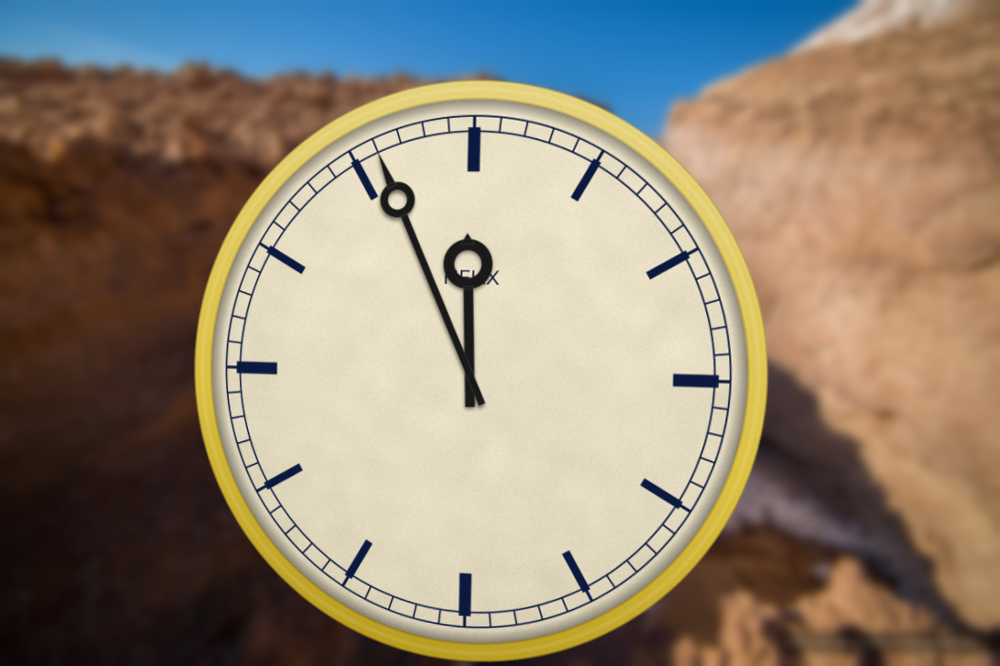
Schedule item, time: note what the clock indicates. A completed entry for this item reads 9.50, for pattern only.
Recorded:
11.56
